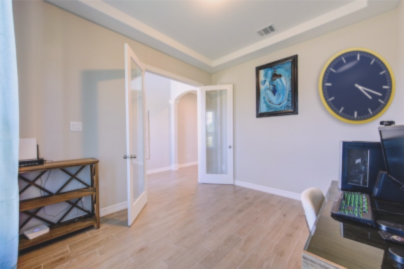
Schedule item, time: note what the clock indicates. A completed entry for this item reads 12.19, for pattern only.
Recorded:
4.18
